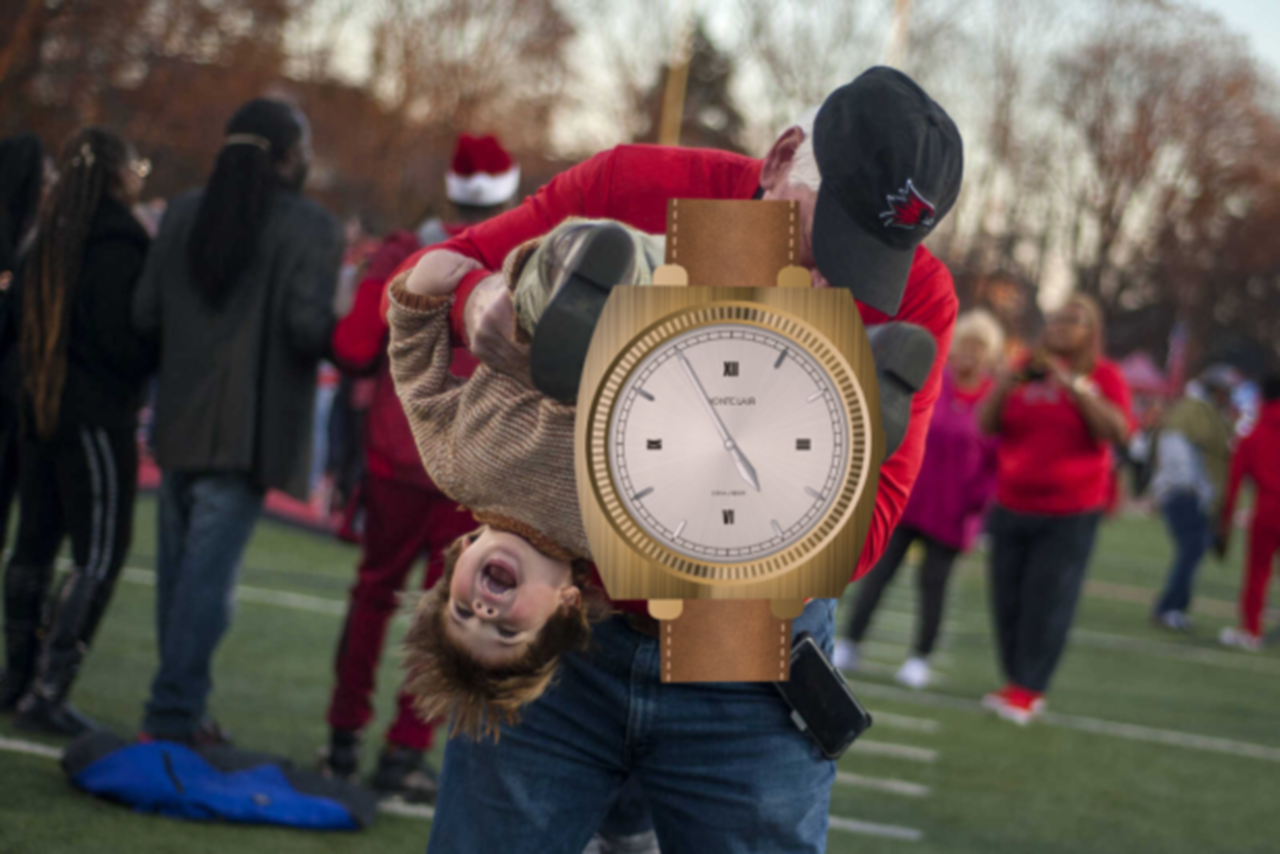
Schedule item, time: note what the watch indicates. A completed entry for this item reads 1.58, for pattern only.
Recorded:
4.55
